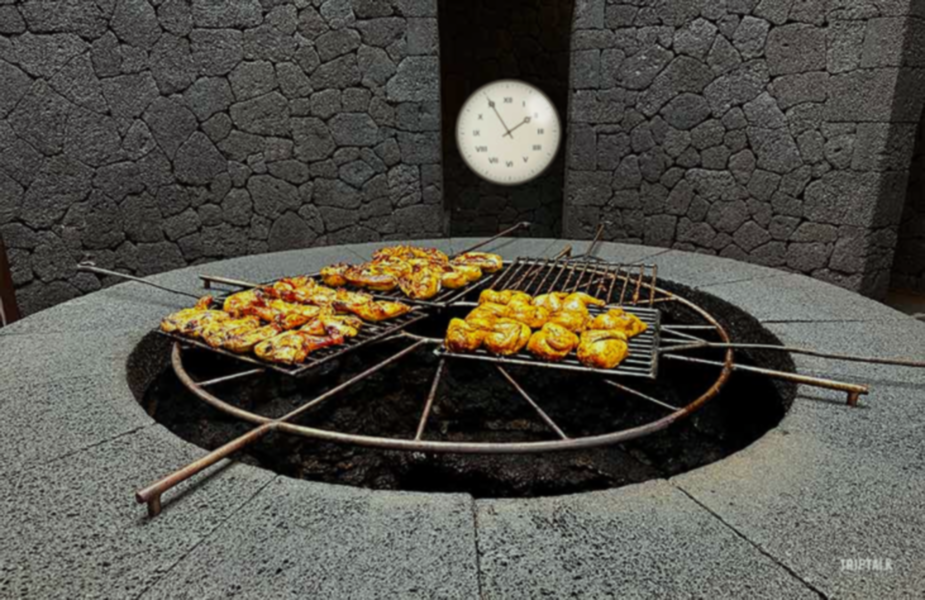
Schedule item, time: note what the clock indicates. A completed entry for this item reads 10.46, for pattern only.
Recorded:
1.55
